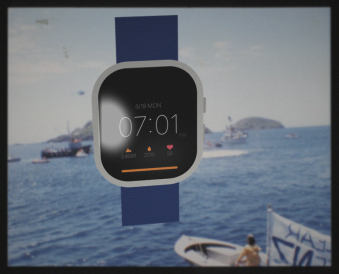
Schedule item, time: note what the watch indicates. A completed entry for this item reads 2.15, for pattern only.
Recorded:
7.01
